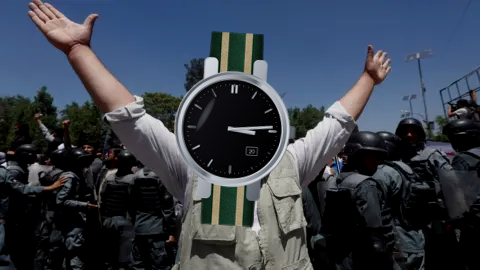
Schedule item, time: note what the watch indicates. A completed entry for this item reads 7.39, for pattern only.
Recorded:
3.14
